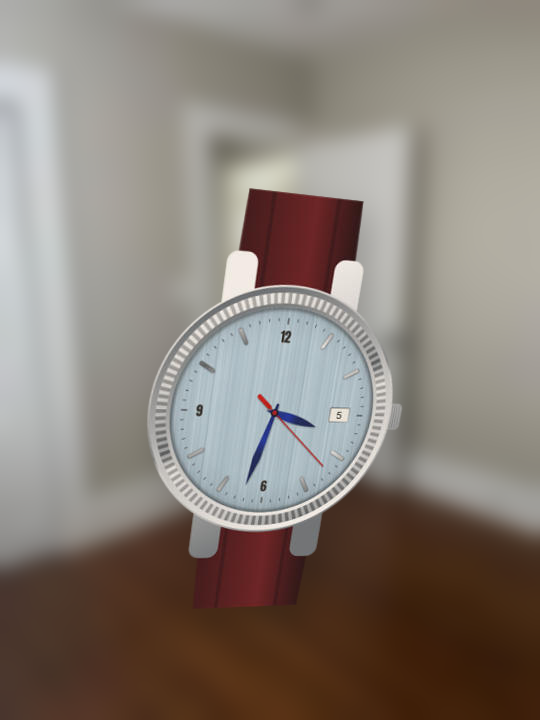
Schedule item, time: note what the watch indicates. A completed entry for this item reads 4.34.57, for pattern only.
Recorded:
3.32.22
